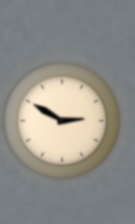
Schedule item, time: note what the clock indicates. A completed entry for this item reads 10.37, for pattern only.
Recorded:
2.50
